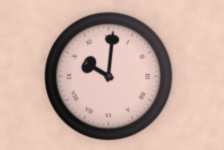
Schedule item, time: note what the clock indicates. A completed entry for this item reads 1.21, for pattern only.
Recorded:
10.01
